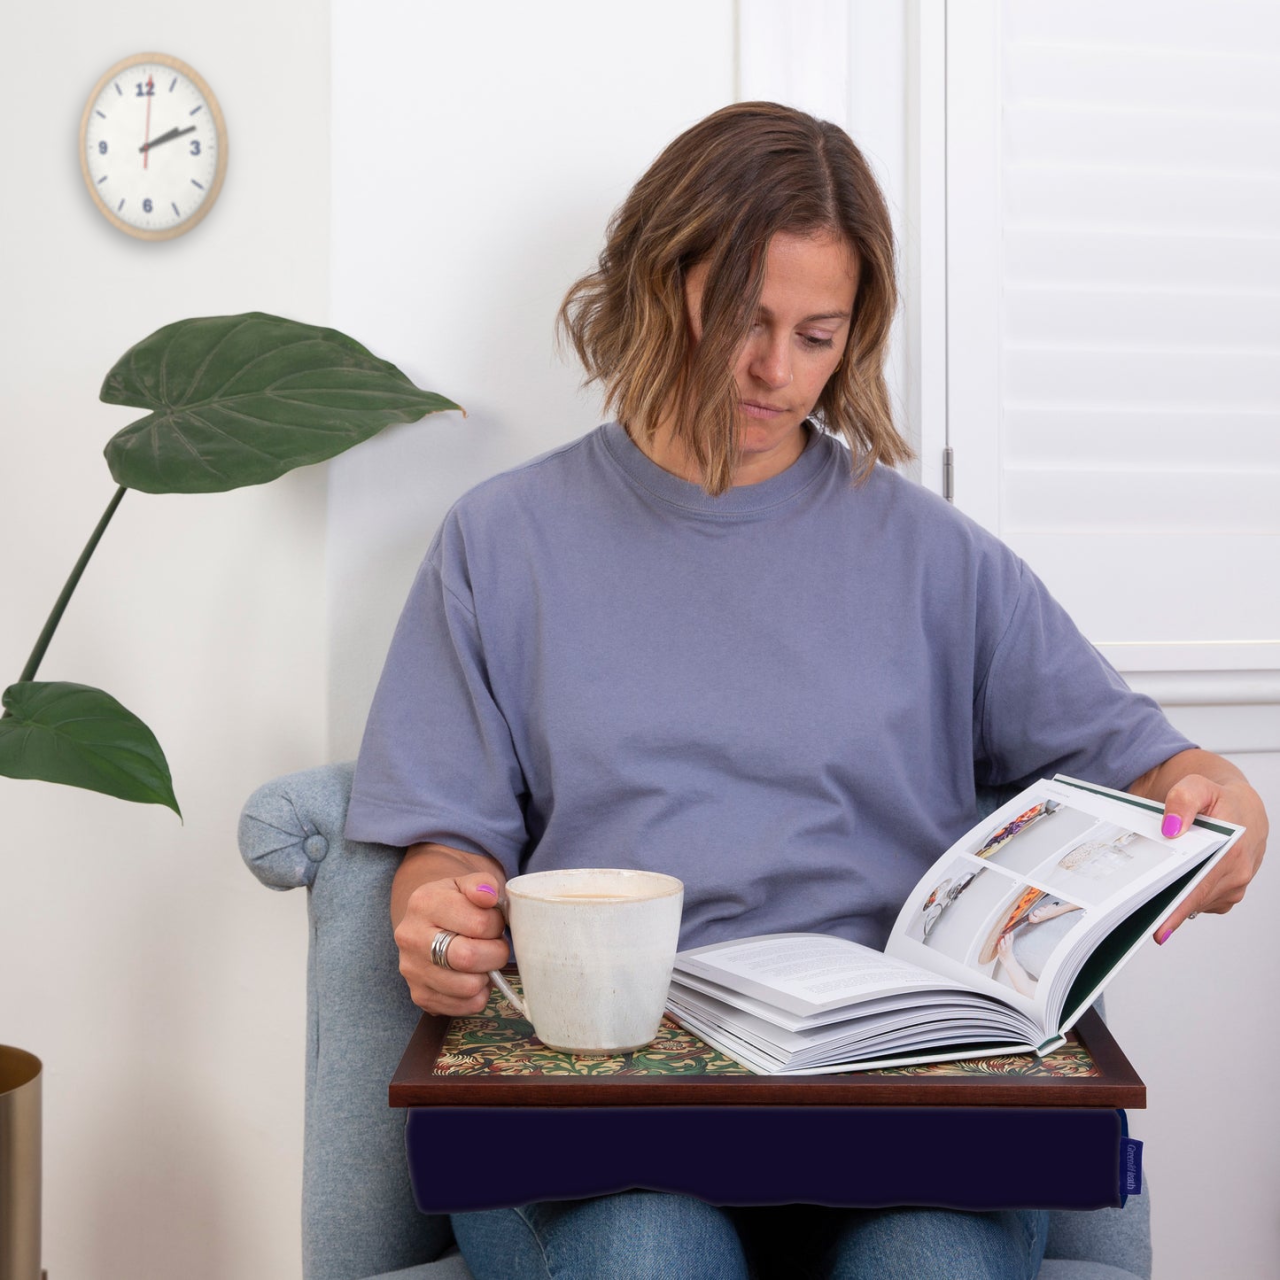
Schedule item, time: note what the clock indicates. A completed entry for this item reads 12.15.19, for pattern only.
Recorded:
2.12.01
